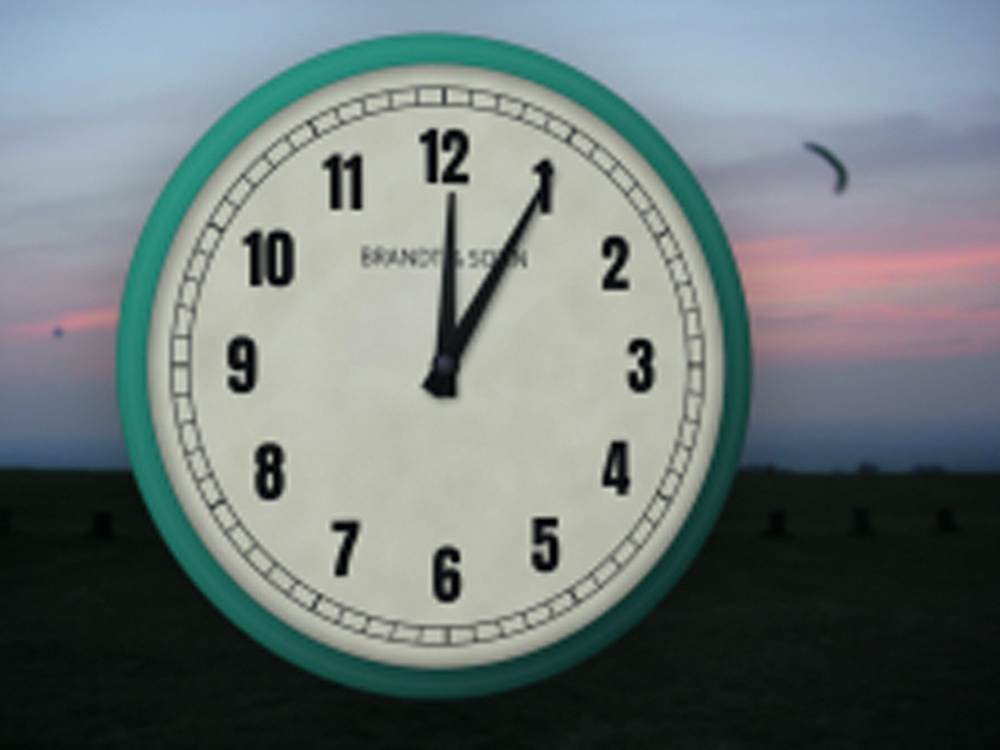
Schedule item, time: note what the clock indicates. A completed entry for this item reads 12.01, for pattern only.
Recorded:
12.05
